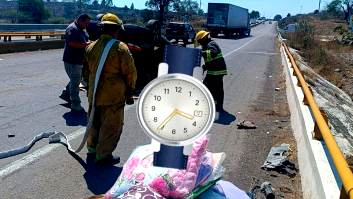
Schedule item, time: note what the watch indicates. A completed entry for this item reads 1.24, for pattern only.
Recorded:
3.36
